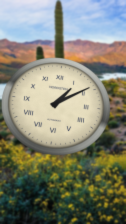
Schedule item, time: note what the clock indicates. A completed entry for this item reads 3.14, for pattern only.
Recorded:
1.09
